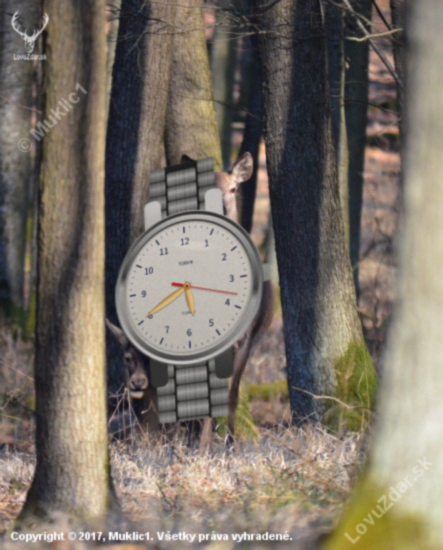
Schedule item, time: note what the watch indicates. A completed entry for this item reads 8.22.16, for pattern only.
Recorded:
5.40.18
